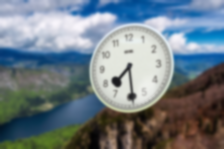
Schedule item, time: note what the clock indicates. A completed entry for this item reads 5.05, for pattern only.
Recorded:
7.29
